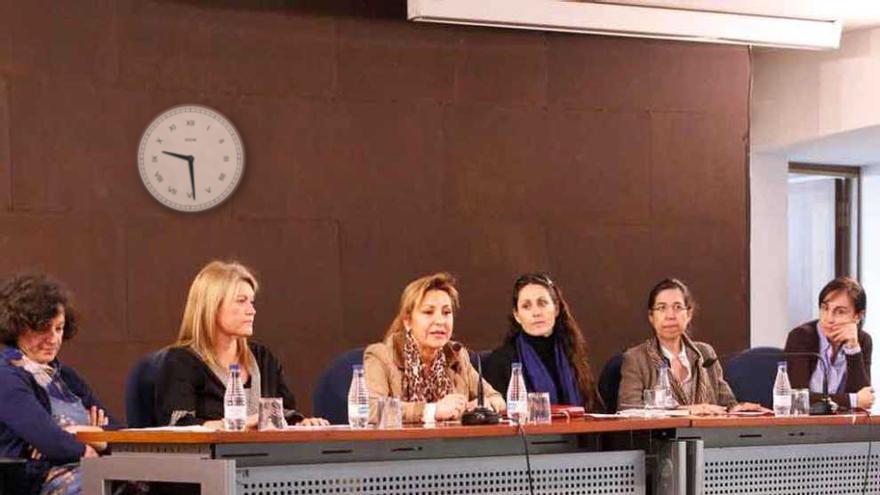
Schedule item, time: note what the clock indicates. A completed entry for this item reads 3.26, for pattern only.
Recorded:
9.29
